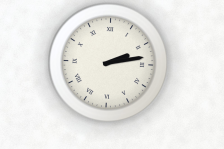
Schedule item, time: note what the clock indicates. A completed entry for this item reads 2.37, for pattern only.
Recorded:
2.13
